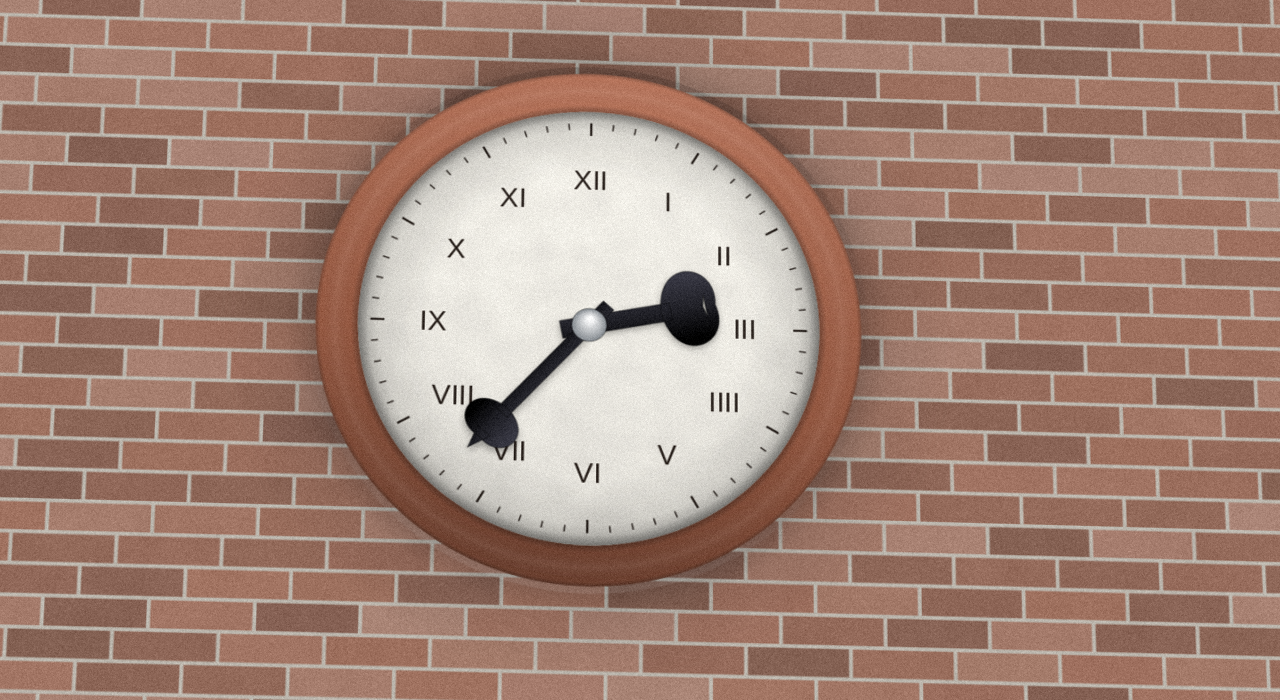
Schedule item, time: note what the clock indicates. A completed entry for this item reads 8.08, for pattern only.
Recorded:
2.37
